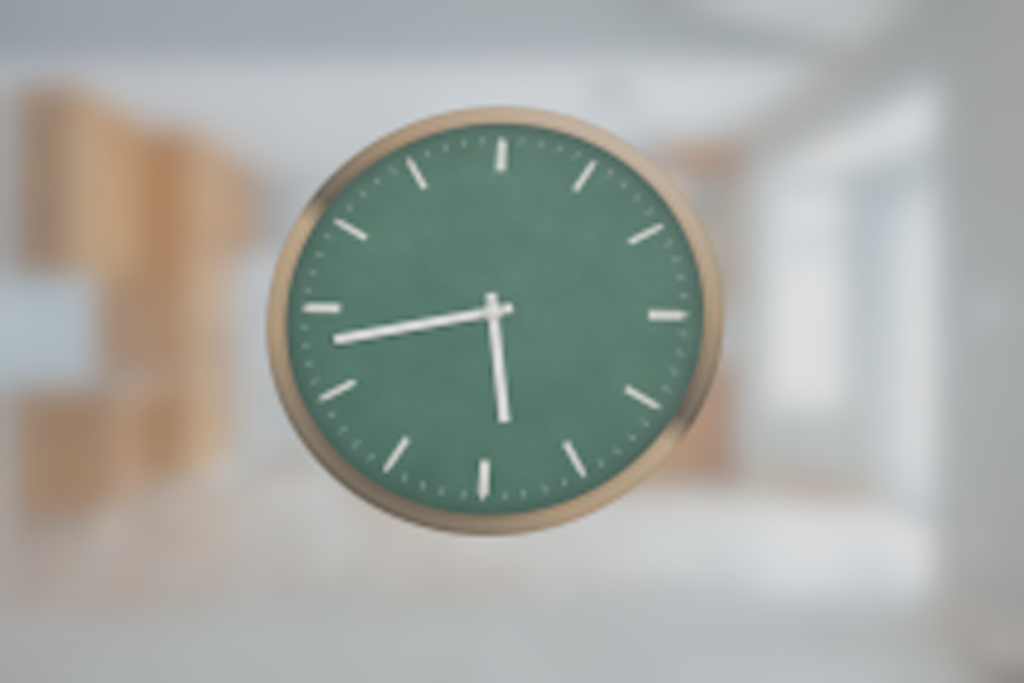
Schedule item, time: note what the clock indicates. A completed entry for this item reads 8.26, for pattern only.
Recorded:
5.43
